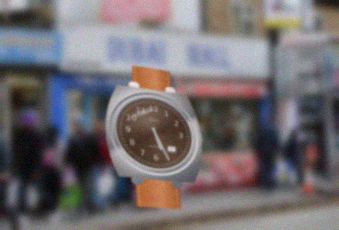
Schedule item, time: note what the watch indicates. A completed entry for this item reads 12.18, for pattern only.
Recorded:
5.26
